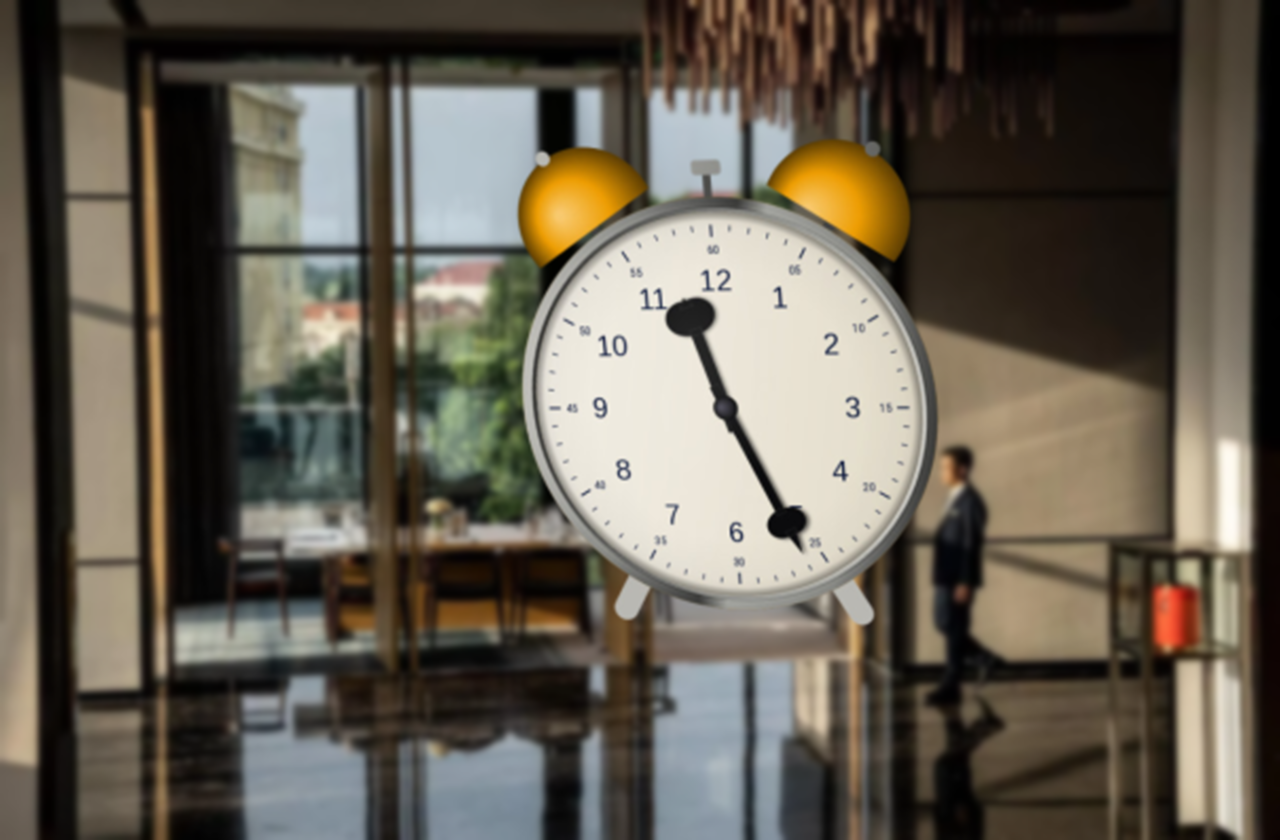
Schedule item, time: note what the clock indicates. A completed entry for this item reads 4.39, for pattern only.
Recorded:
11.26
